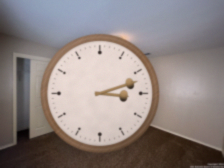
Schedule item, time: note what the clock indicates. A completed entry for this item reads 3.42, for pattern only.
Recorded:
3.12
